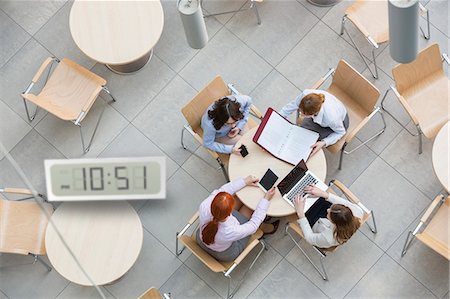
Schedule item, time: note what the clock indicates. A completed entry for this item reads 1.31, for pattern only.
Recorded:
10.51
